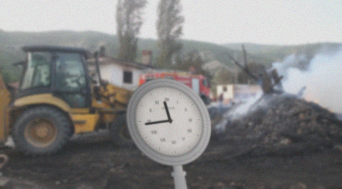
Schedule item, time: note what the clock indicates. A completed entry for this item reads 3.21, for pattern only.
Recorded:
11.44
